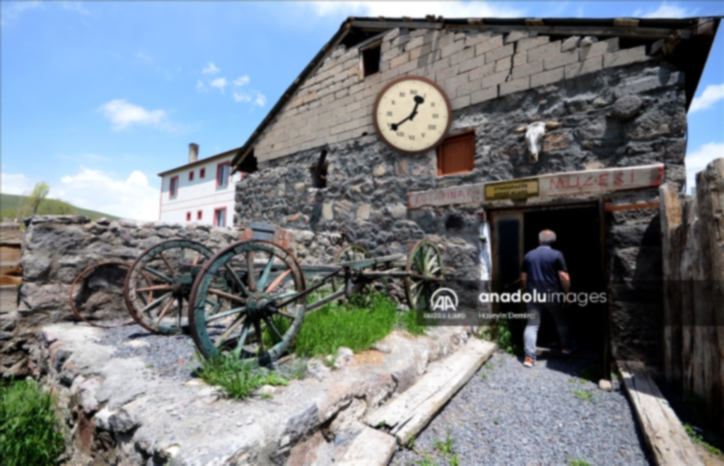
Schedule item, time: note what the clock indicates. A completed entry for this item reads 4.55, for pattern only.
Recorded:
12.39
